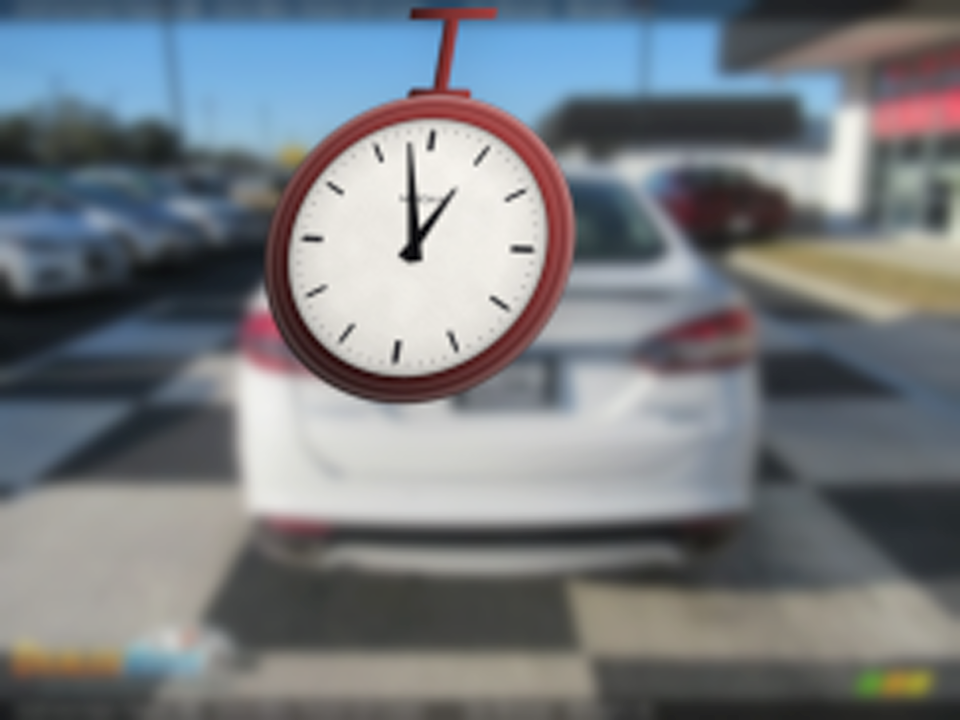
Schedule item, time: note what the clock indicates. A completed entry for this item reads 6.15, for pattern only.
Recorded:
12.58
